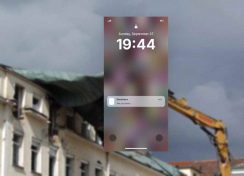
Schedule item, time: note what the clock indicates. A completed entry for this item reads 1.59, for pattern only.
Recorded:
19.44
